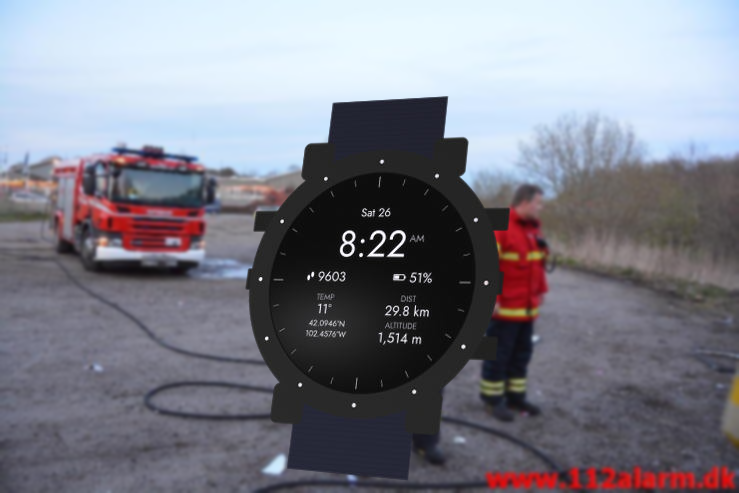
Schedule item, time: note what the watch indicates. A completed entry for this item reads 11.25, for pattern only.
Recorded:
8.22
